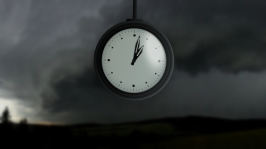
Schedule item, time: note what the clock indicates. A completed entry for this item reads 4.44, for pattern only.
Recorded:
1.02
